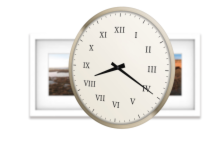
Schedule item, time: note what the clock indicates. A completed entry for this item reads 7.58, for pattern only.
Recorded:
8.20
